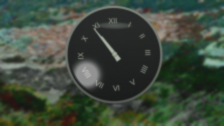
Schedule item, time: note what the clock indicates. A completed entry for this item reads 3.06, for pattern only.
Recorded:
10.54
